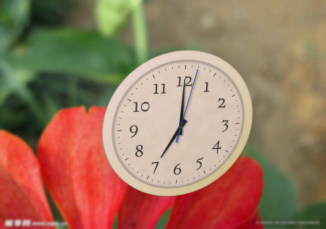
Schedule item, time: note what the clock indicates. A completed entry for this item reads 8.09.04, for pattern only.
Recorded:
7.00.02
